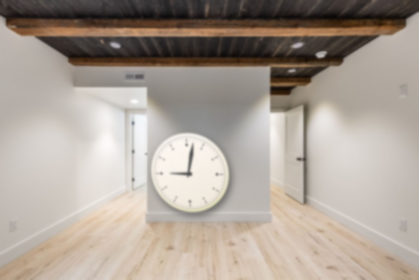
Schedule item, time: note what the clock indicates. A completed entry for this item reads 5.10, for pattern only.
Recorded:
9.02
